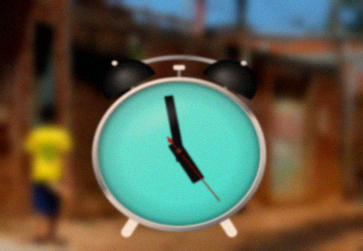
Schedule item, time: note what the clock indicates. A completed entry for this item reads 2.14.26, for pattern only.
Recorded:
4.58.24
